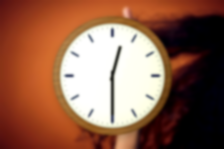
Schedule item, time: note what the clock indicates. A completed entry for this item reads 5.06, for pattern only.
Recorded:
12.30
